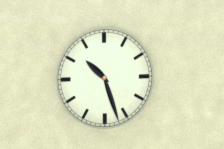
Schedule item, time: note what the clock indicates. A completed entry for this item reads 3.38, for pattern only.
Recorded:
10.27
